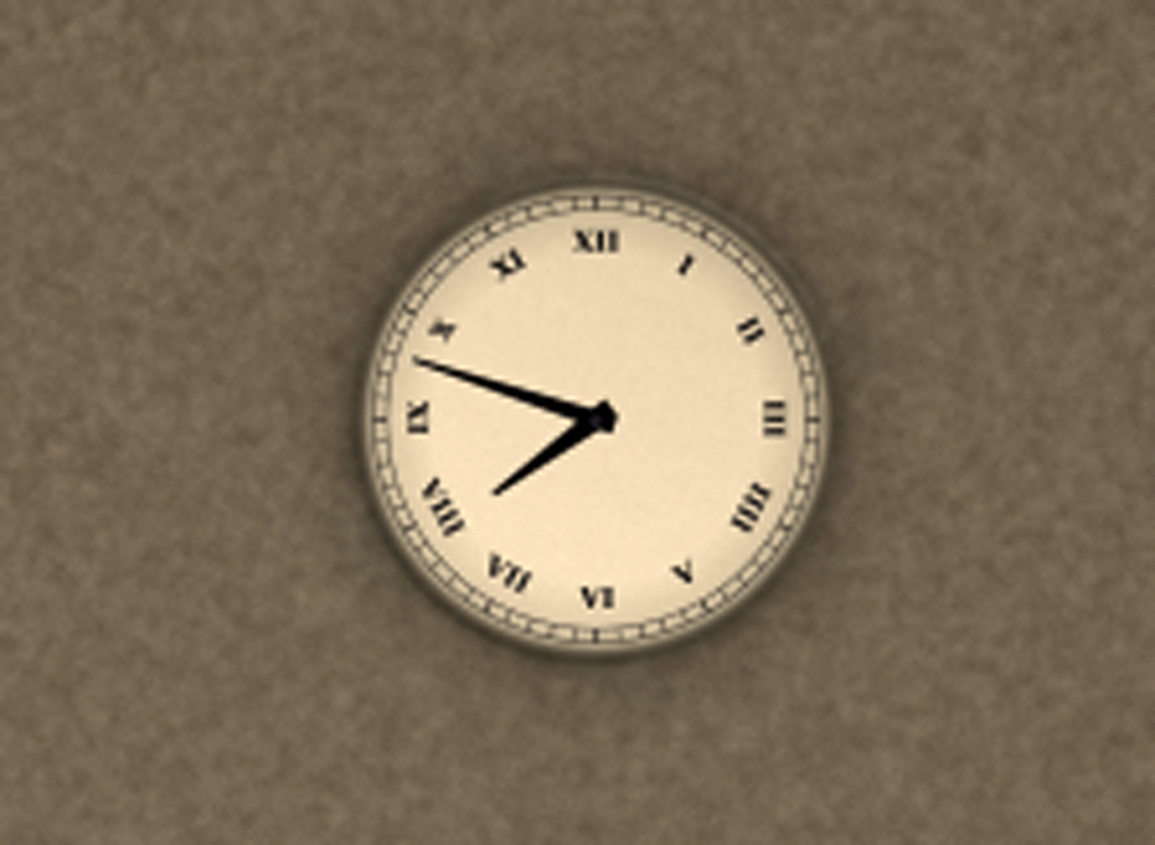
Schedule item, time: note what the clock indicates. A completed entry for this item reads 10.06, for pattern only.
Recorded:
7.48
